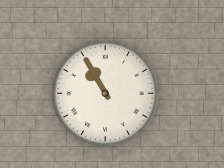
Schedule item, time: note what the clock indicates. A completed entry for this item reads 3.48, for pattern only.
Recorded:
10.55
